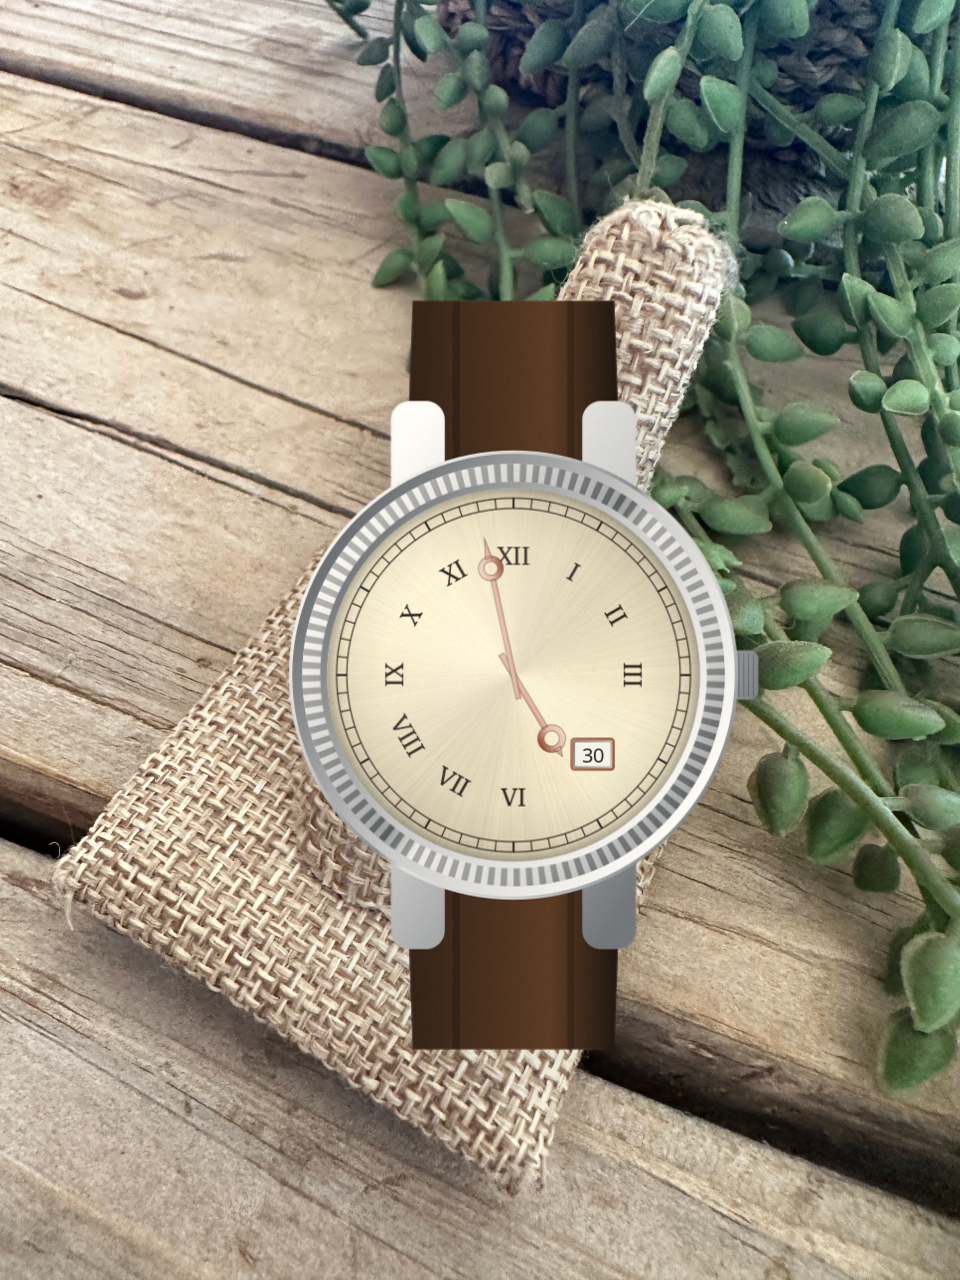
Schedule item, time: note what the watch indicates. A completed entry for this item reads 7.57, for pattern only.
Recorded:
4.58
